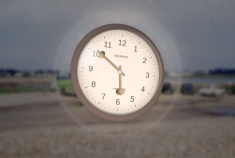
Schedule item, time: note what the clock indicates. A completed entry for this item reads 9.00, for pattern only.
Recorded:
5.51
